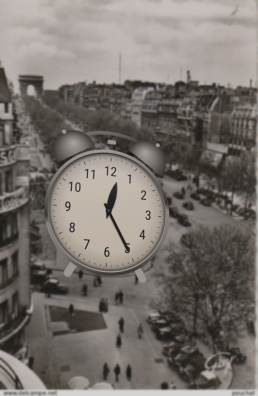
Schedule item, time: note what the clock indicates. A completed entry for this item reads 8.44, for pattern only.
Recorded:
12.25
